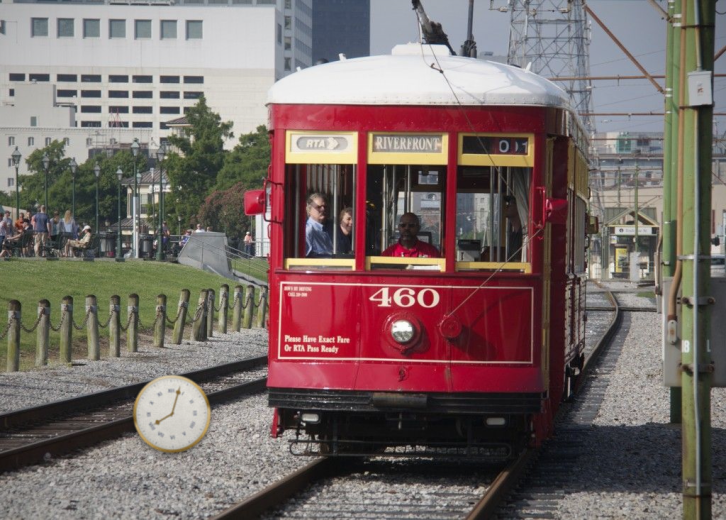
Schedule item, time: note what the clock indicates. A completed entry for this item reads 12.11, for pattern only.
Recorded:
8.03
